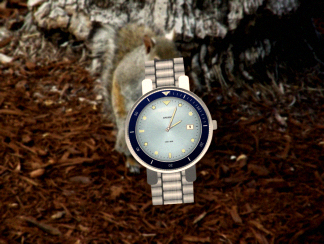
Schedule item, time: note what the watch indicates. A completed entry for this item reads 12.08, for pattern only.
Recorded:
2.04
